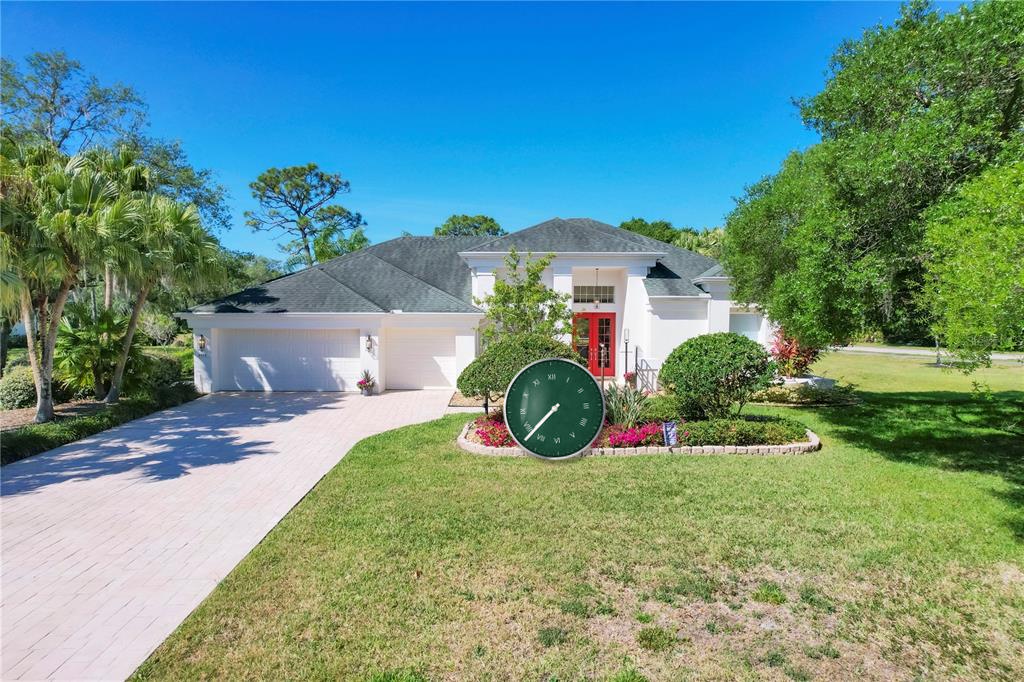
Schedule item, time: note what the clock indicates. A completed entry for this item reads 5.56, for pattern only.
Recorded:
7.38
